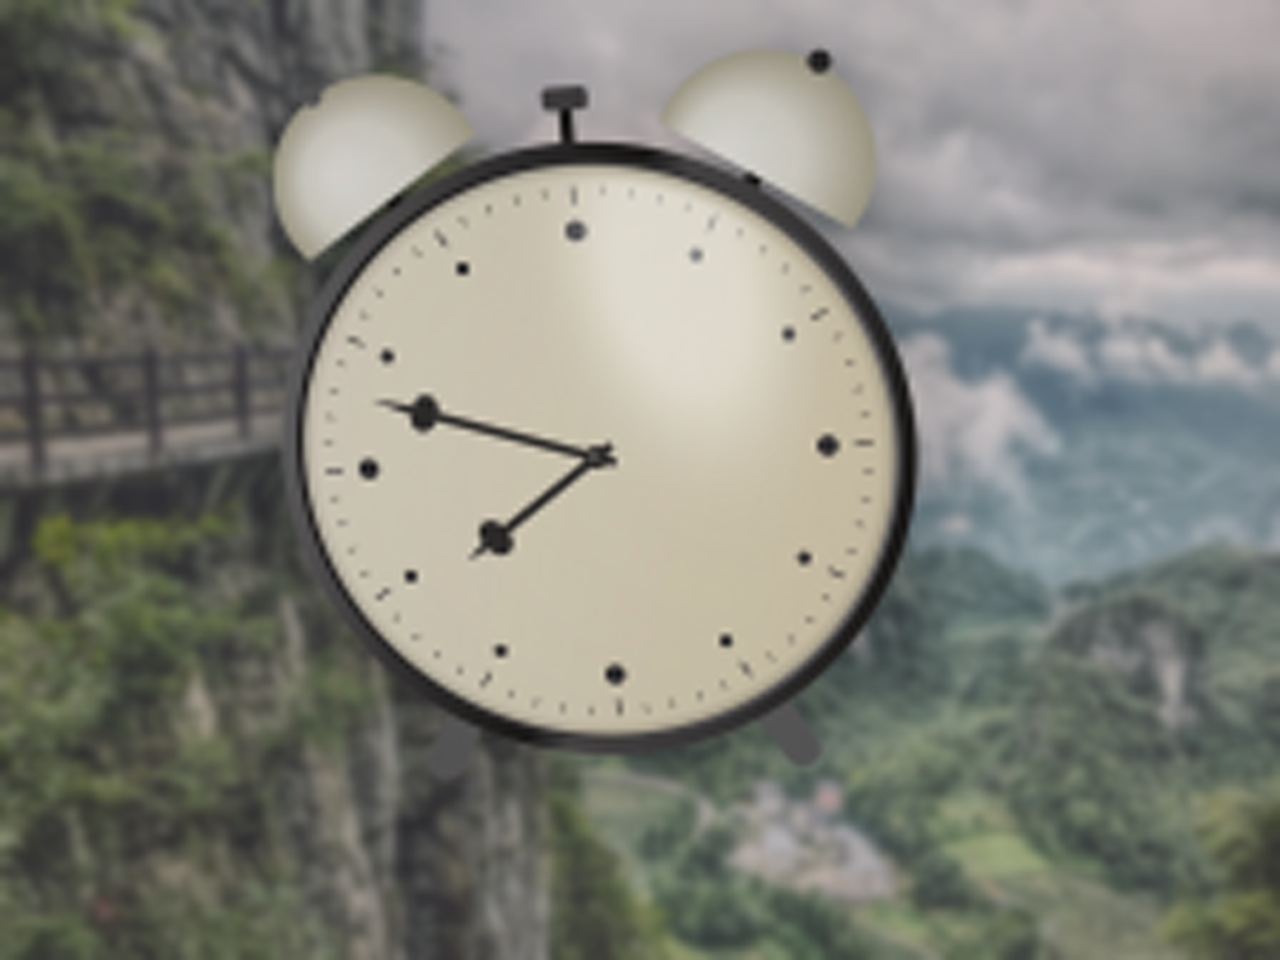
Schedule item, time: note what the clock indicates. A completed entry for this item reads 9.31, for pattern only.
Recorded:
7.48
